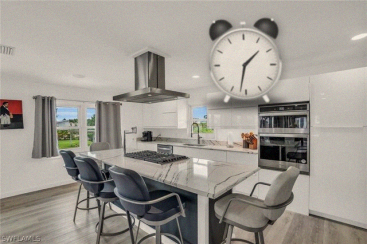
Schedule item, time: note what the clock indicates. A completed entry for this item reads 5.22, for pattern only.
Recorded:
1.32
